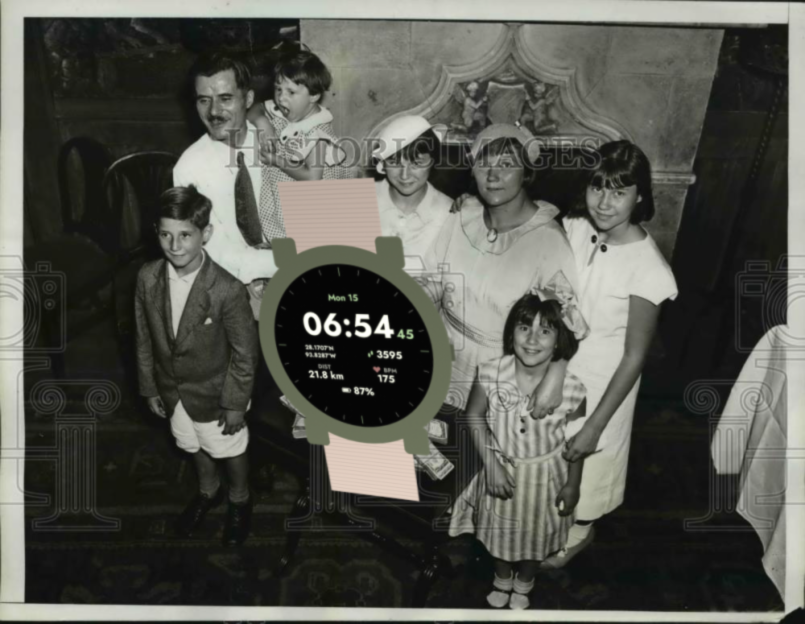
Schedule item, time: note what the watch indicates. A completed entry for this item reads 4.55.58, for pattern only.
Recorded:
6.54.45
